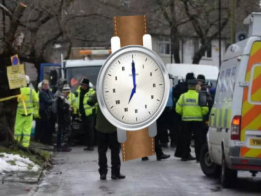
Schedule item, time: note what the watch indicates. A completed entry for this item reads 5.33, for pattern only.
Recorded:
7.00
